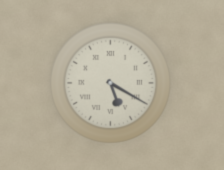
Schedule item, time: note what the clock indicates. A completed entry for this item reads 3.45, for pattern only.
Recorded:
5.20
